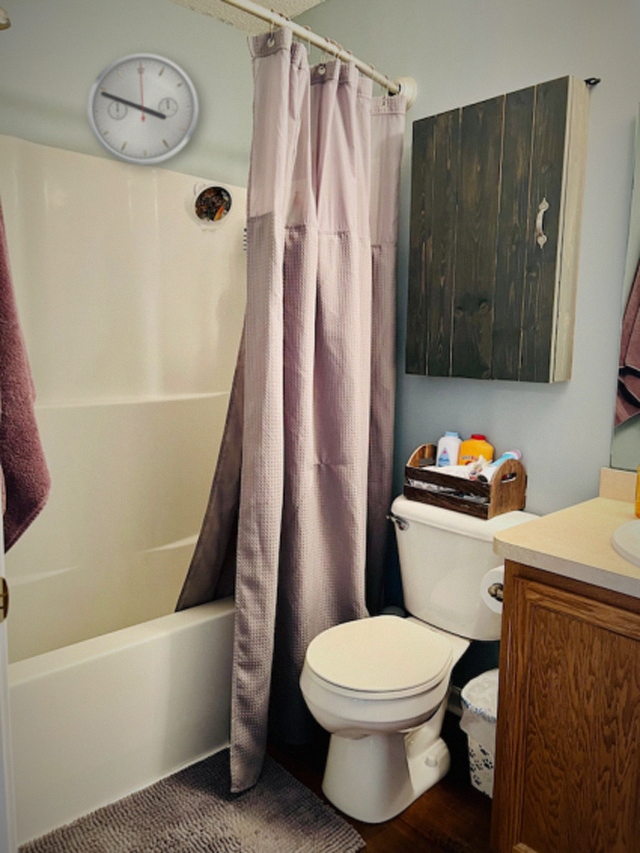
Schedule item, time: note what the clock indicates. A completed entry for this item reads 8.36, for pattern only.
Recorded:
3.49
